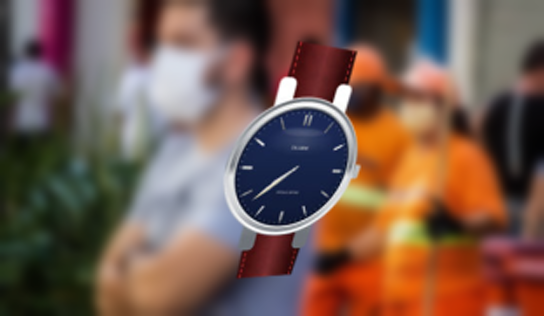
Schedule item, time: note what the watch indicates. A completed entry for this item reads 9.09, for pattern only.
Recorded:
7.38
